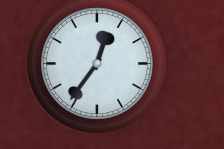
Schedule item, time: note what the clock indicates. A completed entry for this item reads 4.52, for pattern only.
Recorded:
12.36
